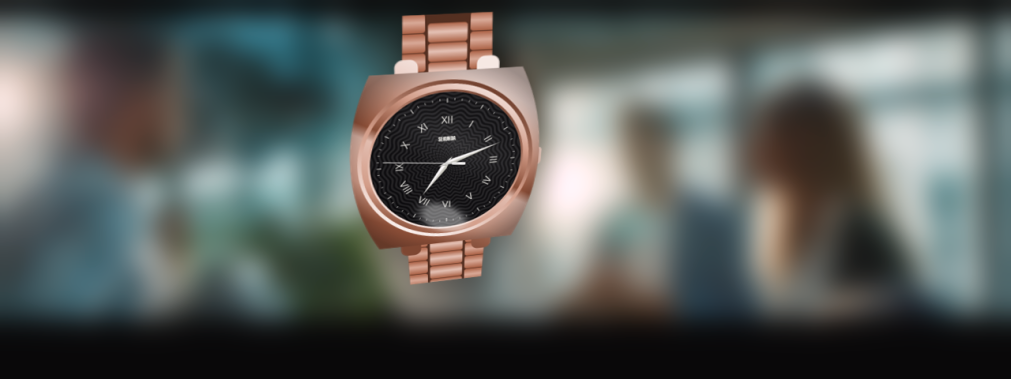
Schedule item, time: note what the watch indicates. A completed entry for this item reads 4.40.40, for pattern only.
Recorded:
7.11.46
